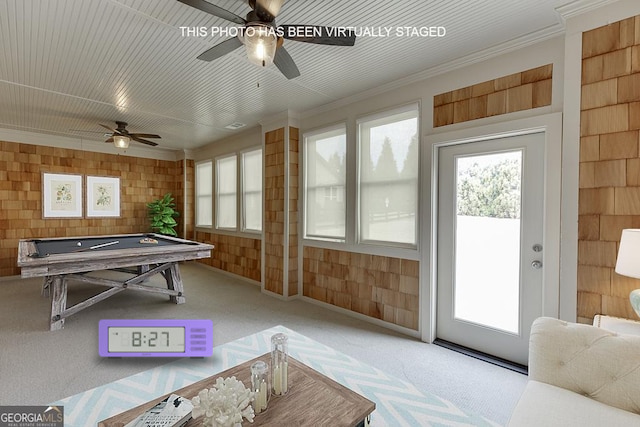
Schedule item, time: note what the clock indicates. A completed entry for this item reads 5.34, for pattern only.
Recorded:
8.27
